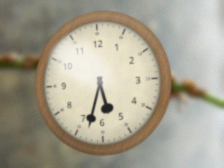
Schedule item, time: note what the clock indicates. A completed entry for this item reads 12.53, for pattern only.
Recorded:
5.33
